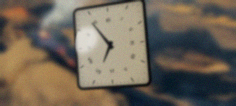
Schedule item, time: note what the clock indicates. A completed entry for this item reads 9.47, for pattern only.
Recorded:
6.54
